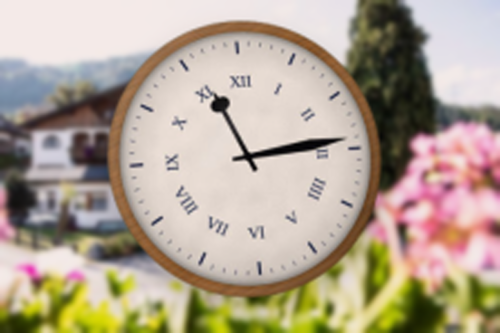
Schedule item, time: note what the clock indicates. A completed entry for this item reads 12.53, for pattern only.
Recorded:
11.14
